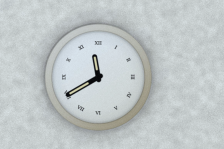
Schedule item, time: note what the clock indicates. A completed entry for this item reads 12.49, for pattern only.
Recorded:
11.40
